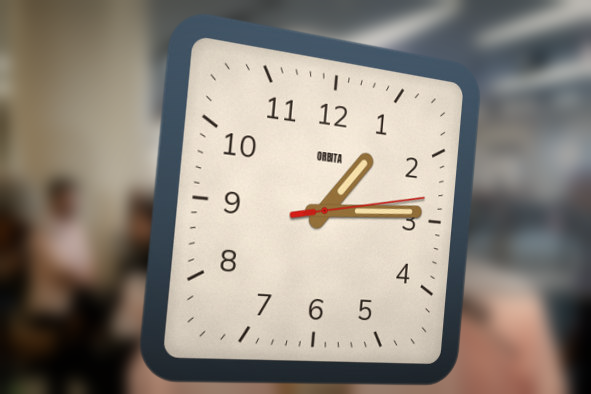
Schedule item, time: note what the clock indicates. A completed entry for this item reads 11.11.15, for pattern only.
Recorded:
1.14.13
